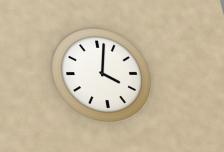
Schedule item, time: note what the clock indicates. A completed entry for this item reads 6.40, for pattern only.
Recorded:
4.02
